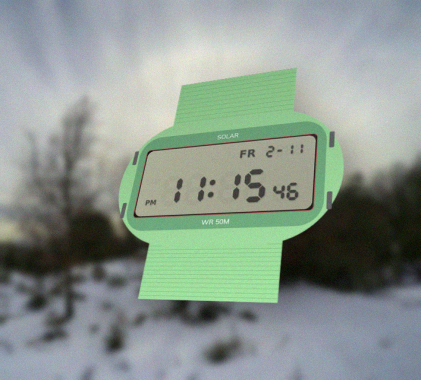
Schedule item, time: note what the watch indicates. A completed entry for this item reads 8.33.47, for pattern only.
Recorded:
11.15.46
